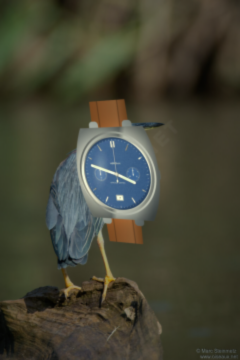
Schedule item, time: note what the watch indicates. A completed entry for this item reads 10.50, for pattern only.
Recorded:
3.48
